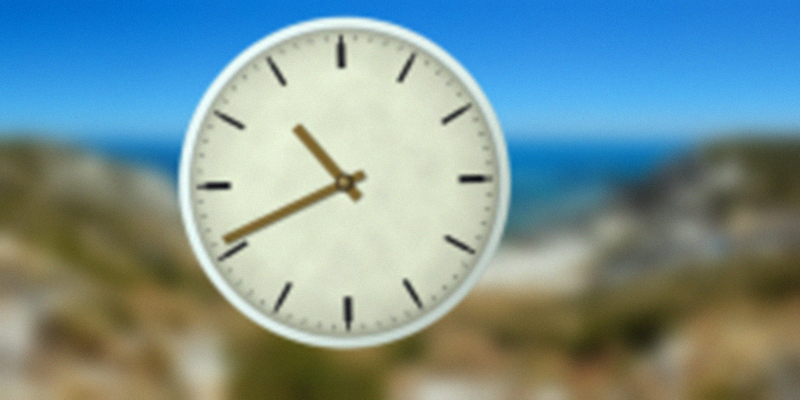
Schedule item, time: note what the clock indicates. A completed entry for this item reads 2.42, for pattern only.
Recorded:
10.41
